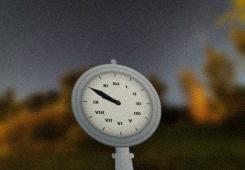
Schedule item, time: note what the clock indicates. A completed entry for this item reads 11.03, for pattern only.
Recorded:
9.50
